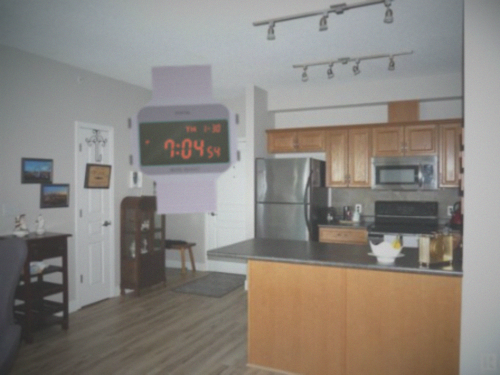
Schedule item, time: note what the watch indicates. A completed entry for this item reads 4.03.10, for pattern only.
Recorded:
7.04.54
